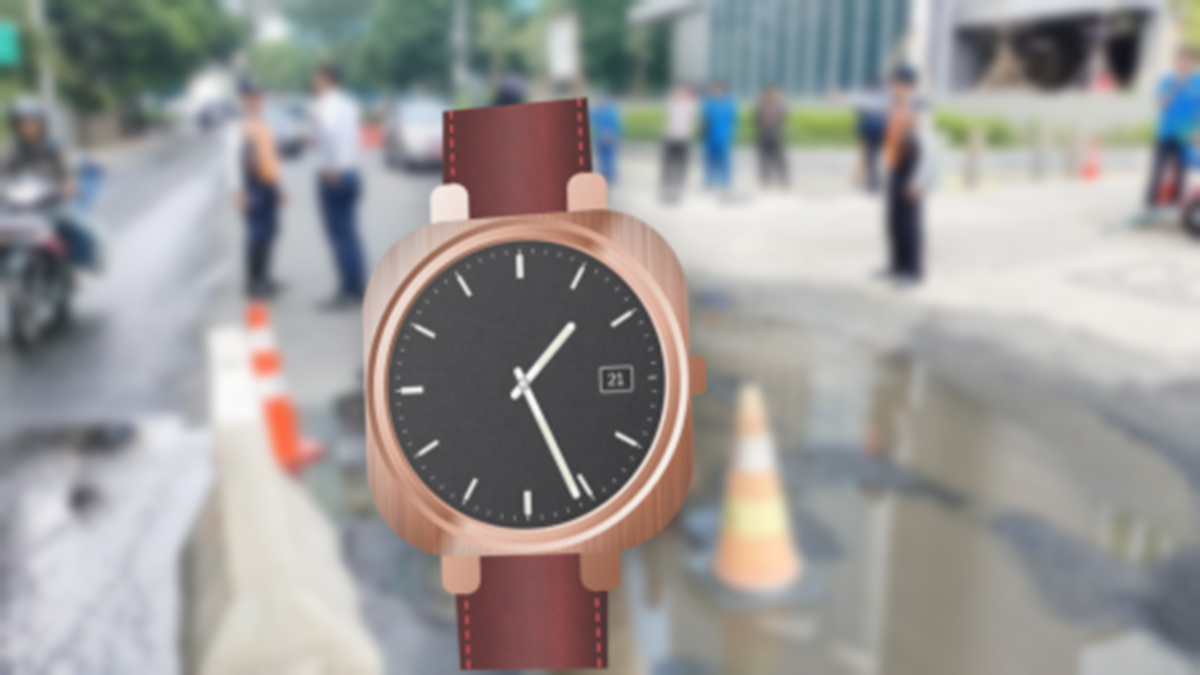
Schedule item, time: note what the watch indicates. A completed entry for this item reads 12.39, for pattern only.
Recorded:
1.26
